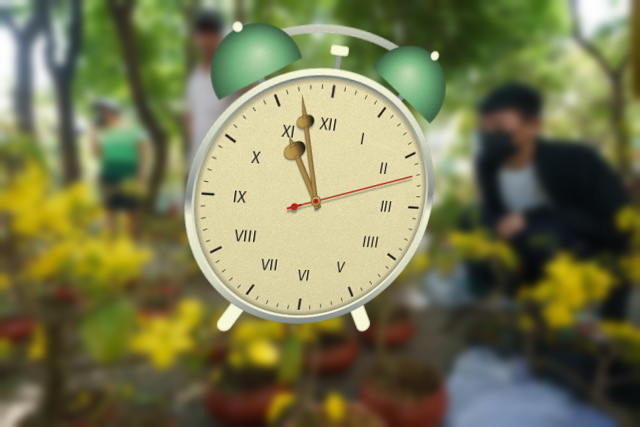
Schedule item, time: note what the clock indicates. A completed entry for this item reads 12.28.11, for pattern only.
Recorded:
10.57.12
